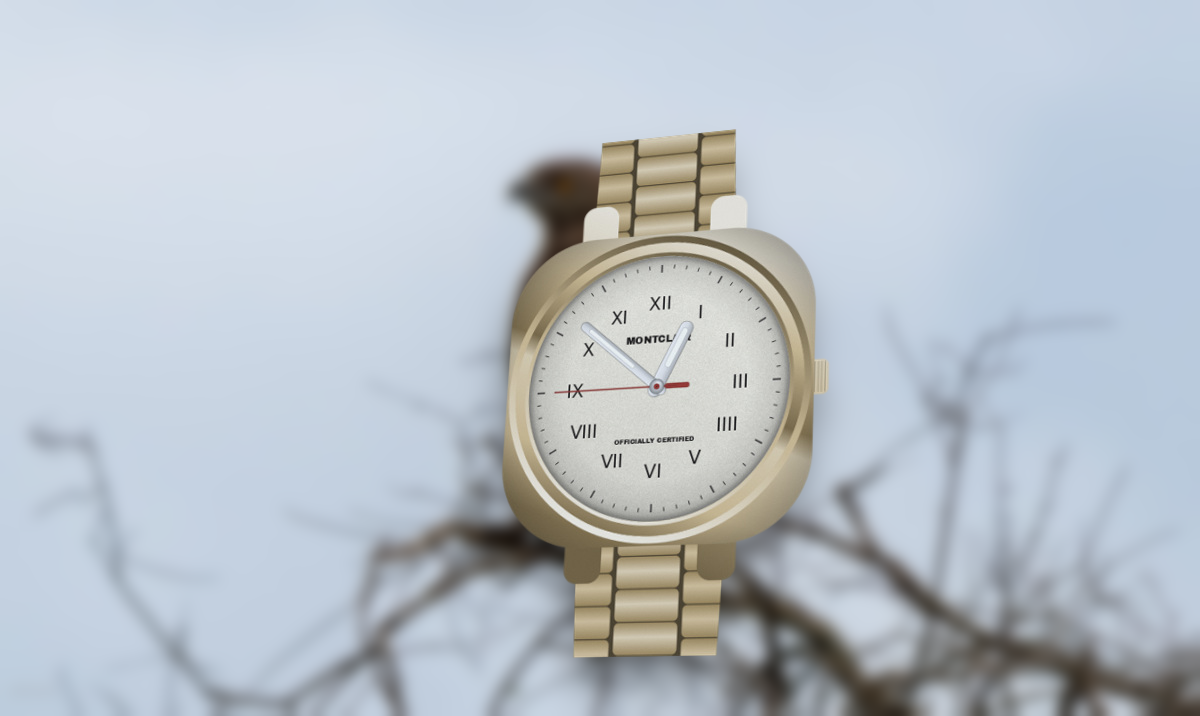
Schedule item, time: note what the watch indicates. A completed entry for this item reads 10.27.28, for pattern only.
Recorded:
12.51.45
